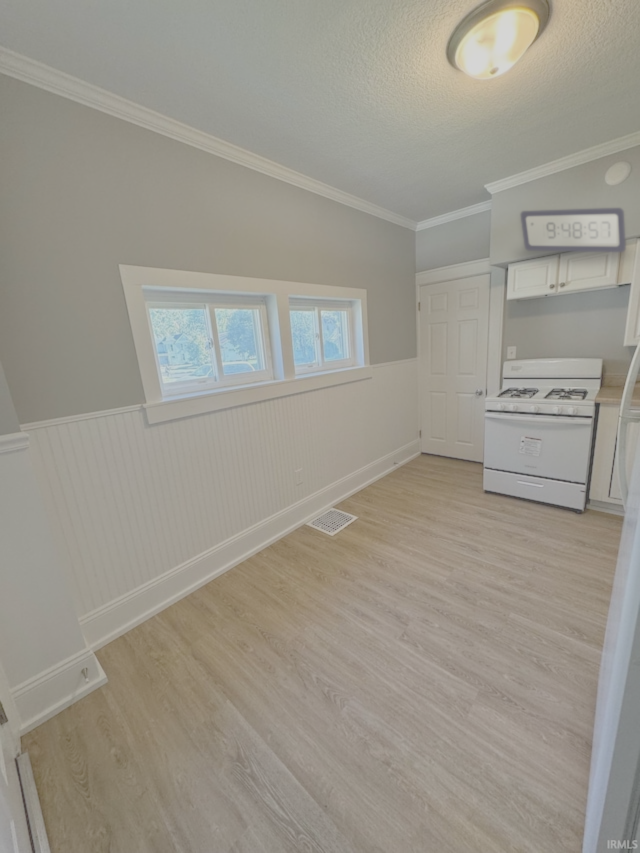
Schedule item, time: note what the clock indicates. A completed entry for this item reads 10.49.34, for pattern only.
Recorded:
9.48.57
